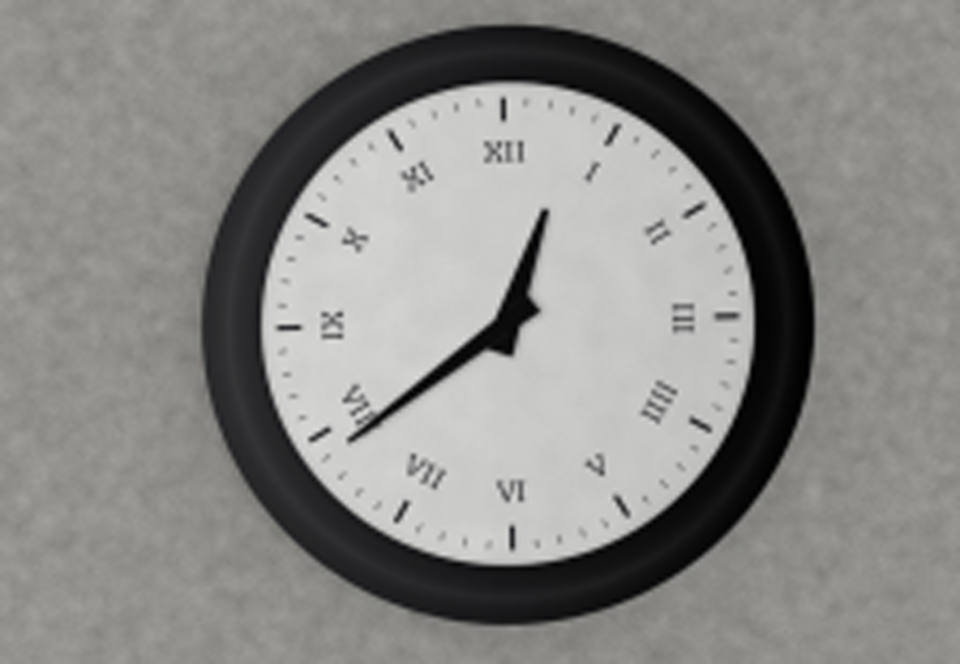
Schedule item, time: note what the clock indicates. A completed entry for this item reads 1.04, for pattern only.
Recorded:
12.39
